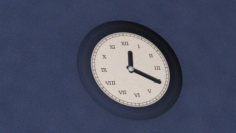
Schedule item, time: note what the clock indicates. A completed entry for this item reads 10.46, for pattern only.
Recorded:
12.20
